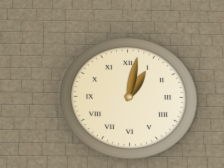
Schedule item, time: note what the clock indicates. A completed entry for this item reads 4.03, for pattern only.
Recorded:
1.02
